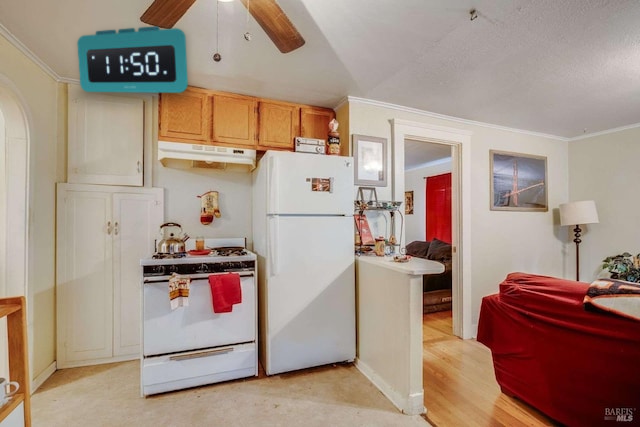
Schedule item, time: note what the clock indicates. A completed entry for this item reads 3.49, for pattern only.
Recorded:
11.50
